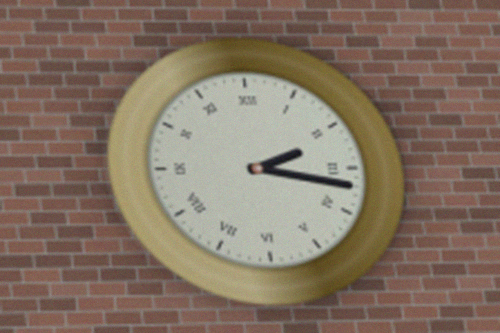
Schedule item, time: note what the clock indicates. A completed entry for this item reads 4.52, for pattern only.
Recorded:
2.17
